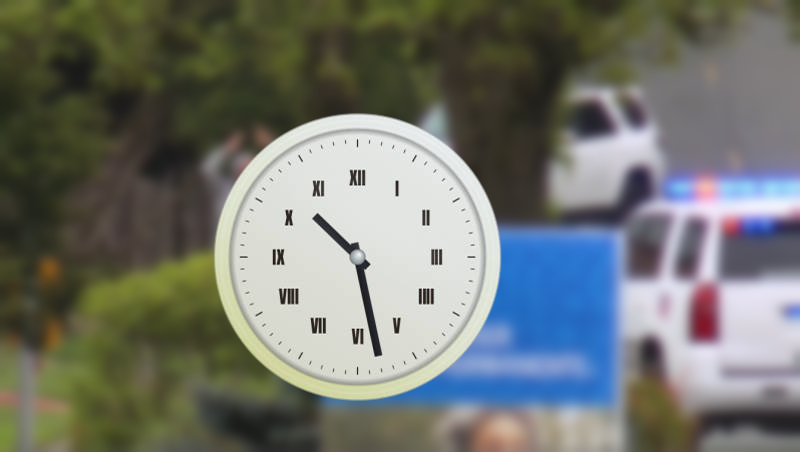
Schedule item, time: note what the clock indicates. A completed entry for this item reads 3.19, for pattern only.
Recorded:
10.28
